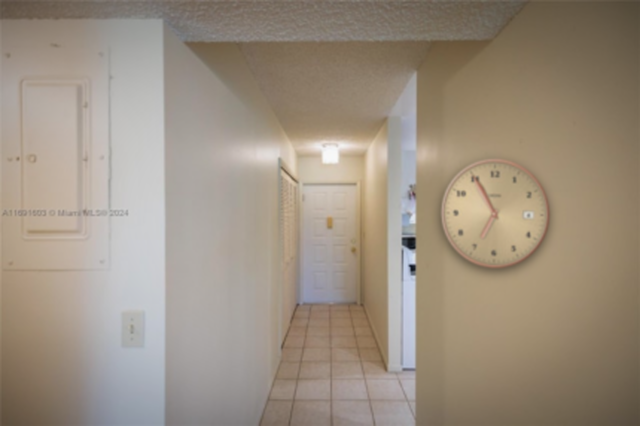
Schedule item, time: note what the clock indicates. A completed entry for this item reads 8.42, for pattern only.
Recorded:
6.55
